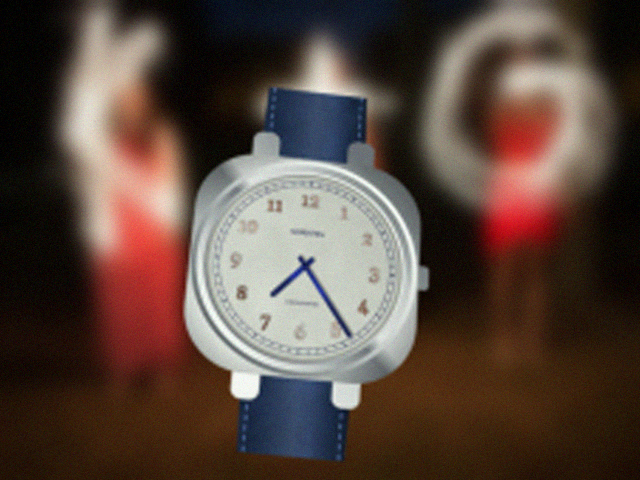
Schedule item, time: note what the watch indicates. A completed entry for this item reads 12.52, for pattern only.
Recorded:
7.24
